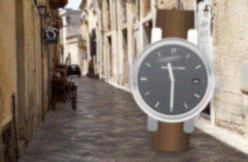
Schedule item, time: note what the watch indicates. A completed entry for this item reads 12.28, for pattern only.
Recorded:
11.30
